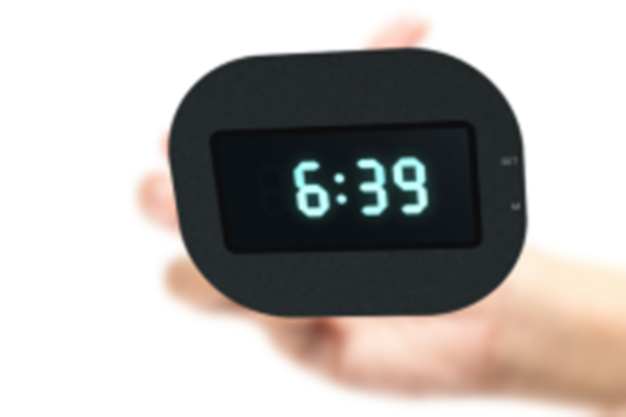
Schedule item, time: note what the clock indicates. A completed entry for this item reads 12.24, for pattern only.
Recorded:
6.39
